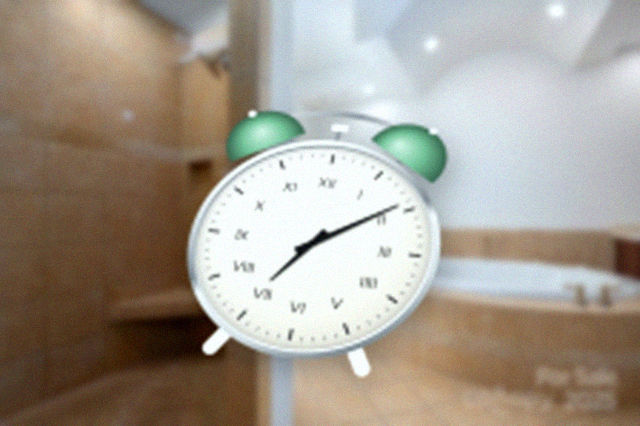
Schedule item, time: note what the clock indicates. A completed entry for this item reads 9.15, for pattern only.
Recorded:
7.09
